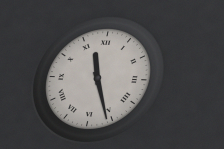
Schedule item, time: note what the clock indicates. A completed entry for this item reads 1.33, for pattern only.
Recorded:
11.26
